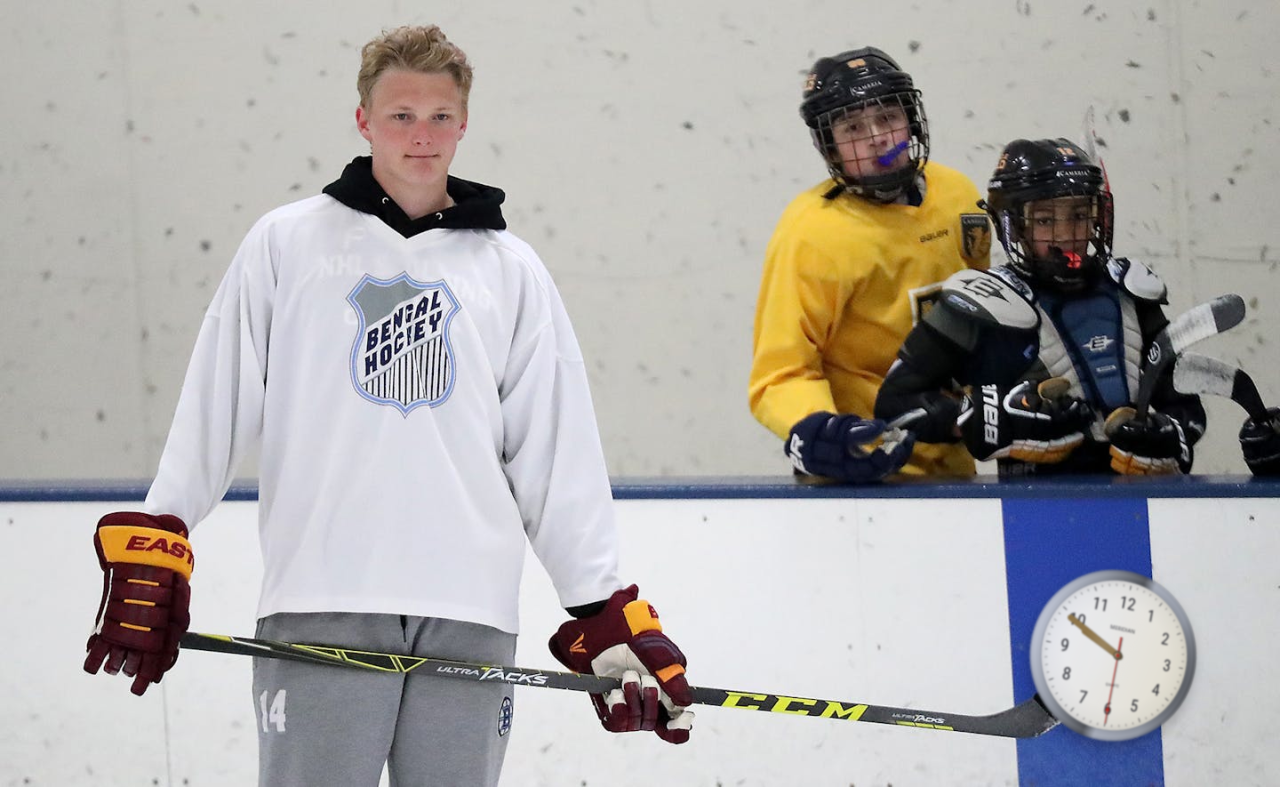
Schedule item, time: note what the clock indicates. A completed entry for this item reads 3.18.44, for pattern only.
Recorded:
9.49.30
